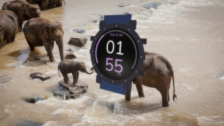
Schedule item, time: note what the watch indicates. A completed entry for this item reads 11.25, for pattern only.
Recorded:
1.55
